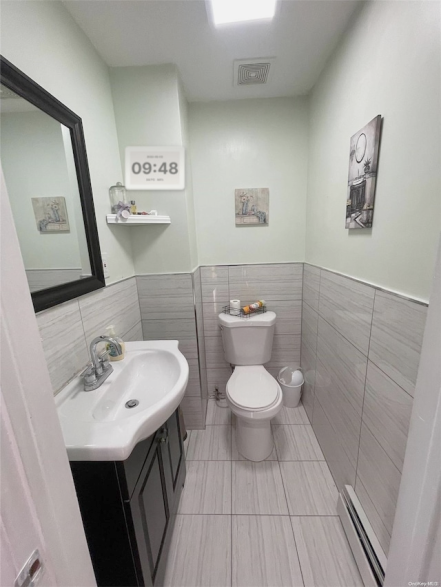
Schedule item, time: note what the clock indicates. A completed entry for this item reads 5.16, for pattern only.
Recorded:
9.48
